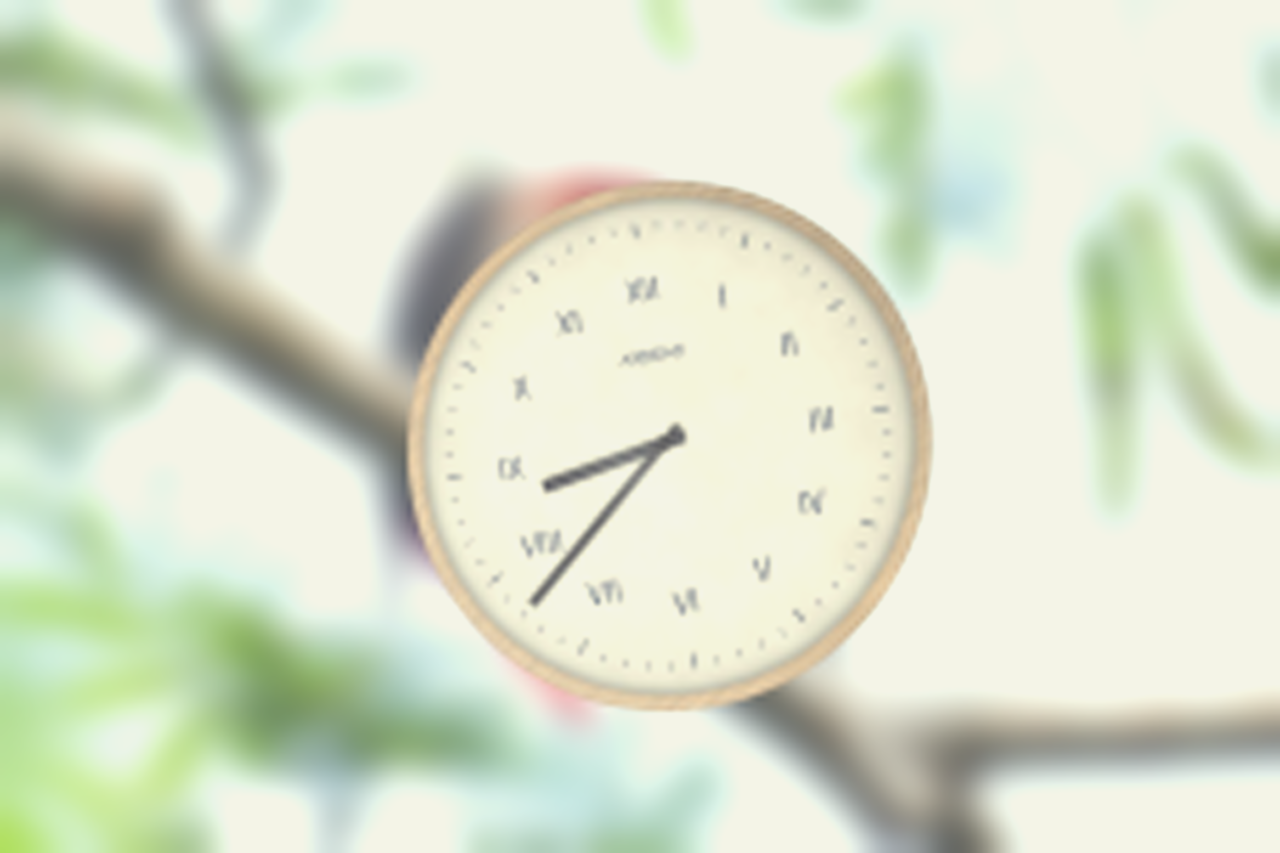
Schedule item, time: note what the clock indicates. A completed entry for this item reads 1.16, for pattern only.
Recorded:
8.38
